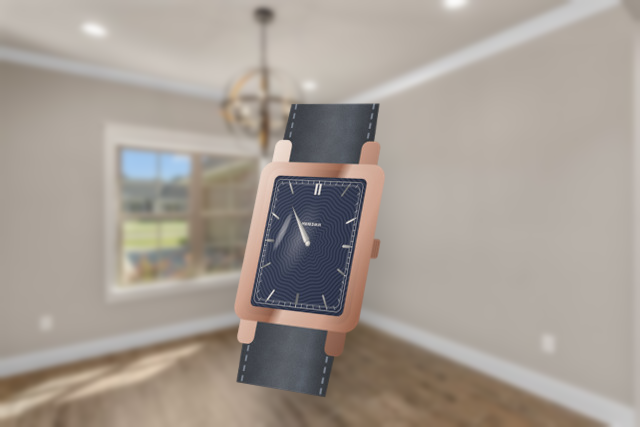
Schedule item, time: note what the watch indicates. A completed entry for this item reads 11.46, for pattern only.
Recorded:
10.54
